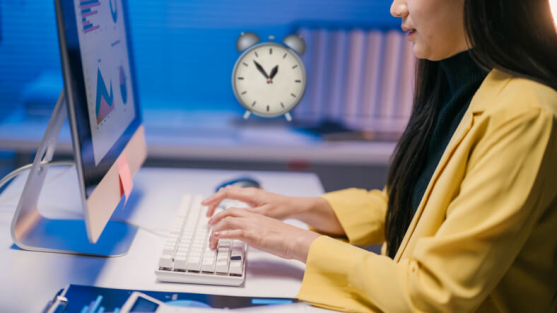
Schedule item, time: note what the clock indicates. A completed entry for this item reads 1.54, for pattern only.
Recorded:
12.53
